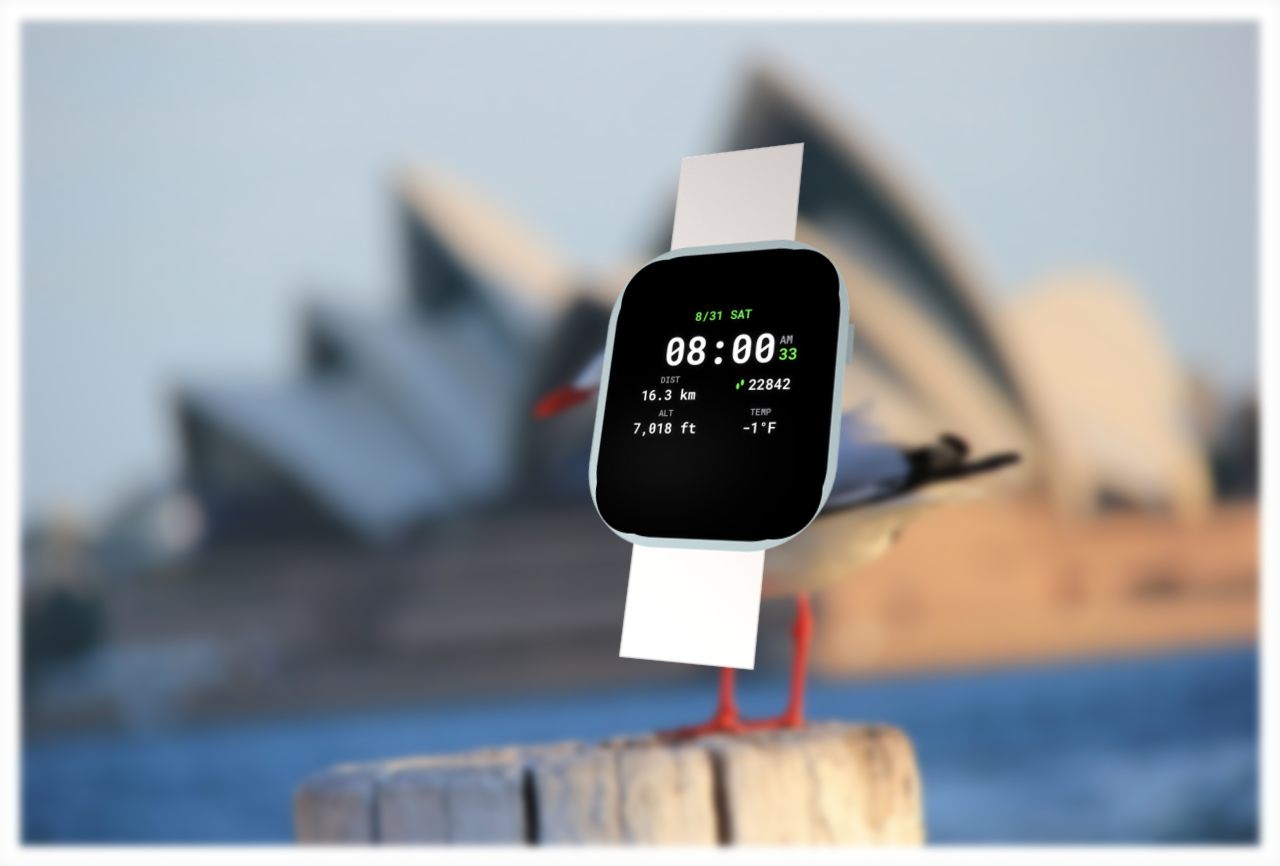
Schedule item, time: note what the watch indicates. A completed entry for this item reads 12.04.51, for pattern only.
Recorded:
8.00.33
